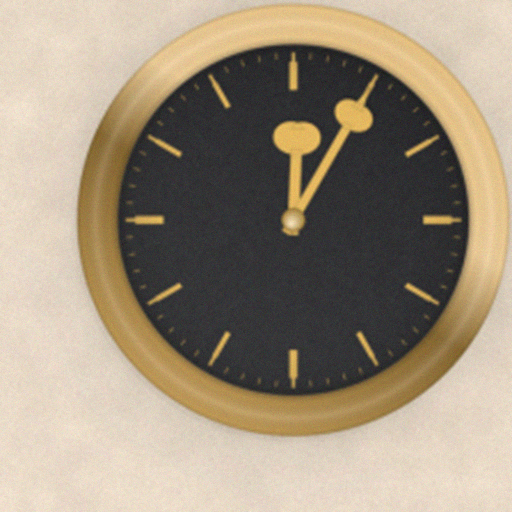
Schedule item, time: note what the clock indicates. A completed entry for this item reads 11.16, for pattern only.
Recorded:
12.05
